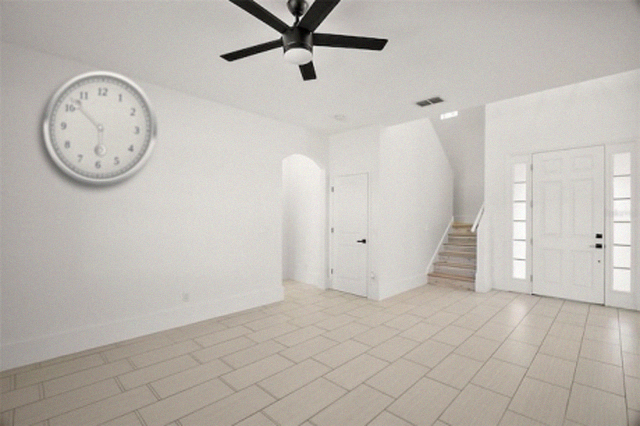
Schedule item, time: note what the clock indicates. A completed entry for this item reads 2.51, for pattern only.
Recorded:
5.52
